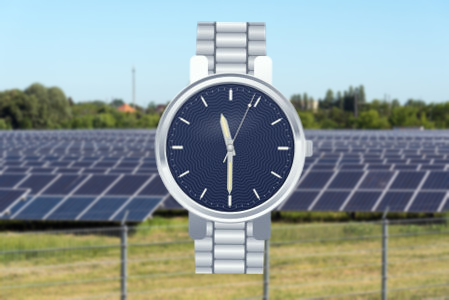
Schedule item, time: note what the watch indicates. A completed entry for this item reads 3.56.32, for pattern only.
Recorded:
11.30.04
